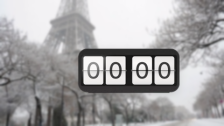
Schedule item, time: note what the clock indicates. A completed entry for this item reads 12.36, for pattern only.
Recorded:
0.00
